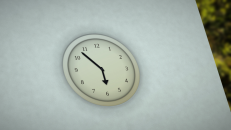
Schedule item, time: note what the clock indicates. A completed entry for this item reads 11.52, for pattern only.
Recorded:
5.53
